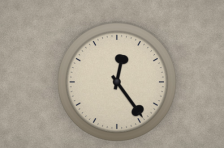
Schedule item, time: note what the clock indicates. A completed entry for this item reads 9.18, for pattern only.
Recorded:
12.24
